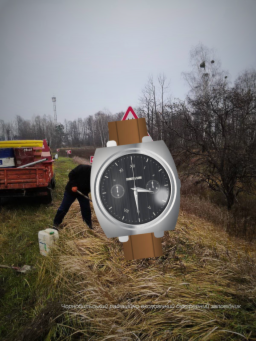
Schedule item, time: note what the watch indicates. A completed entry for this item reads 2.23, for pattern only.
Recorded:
3.30
